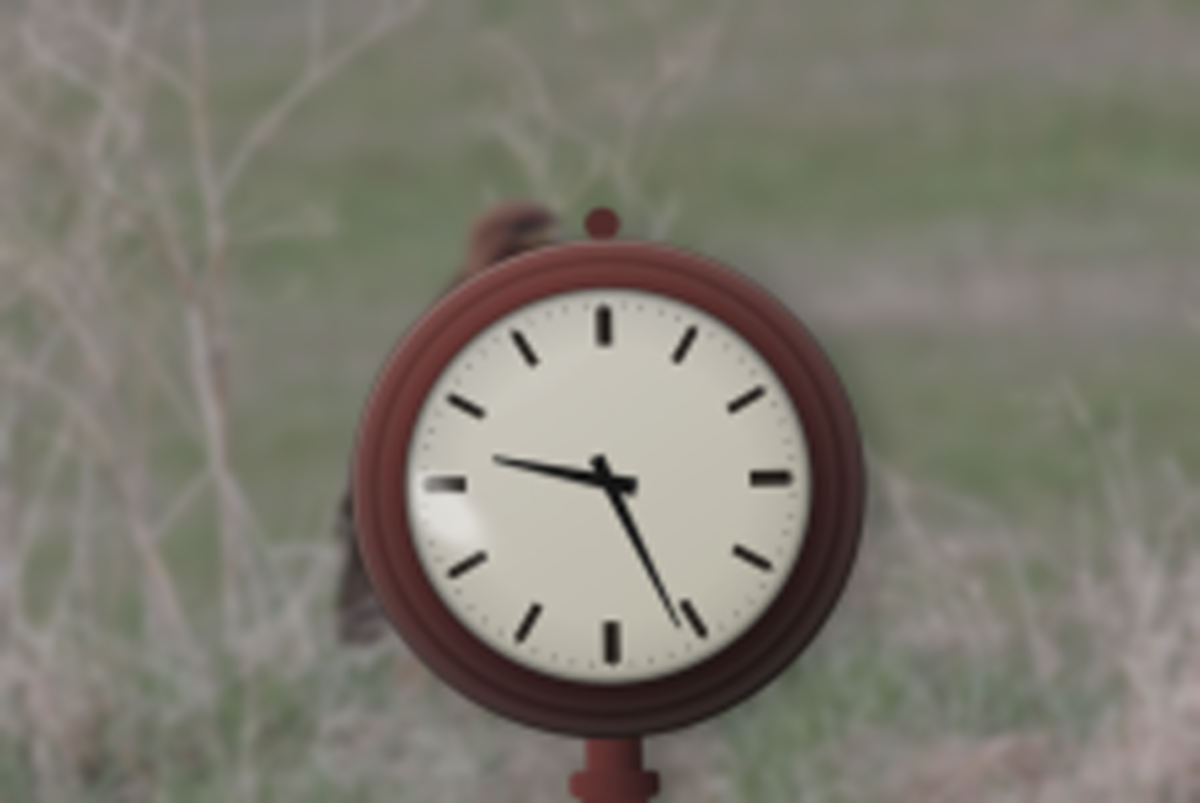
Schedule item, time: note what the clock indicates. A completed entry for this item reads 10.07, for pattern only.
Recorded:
9.26
